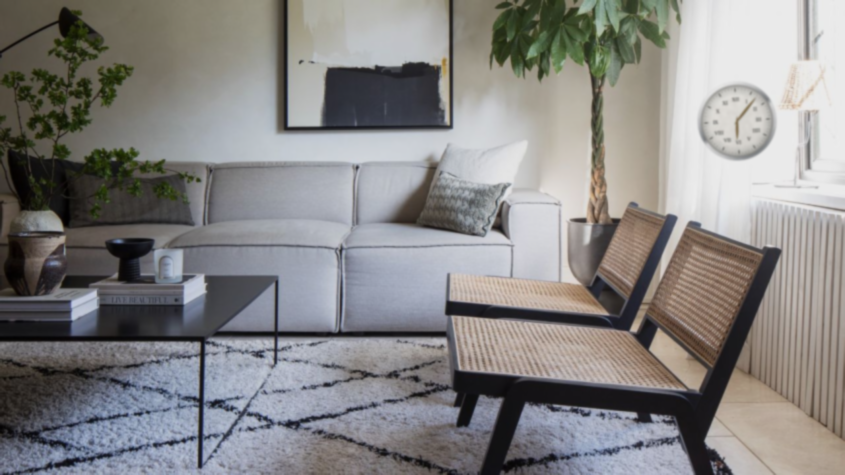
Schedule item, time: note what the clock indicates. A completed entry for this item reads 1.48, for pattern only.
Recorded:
6.07
